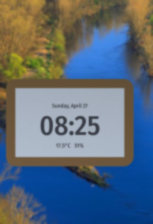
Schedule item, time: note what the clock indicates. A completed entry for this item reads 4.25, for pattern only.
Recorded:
8.25
